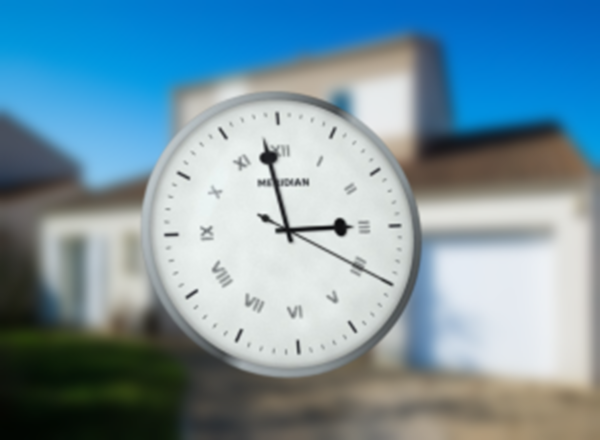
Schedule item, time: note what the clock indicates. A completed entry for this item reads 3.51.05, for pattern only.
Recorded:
2.58.20
